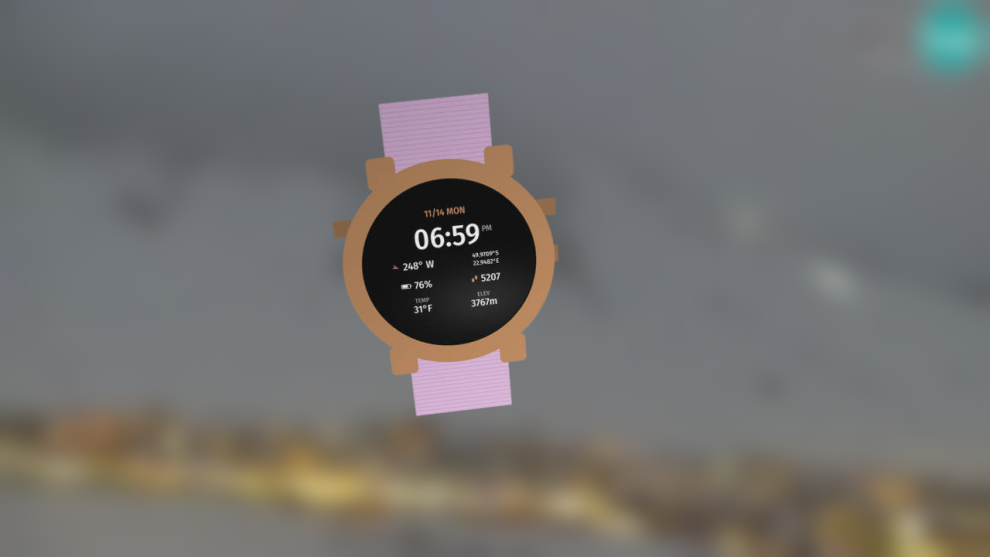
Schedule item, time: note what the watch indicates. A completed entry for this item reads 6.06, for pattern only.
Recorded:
6.59
